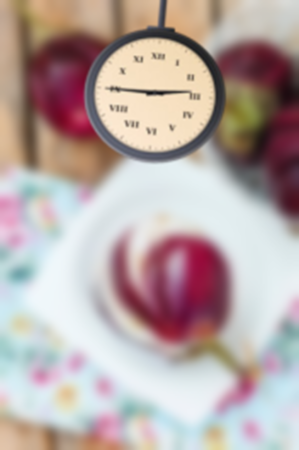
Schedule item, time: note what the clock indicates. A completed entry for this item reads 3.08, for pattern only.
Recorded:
2.45
